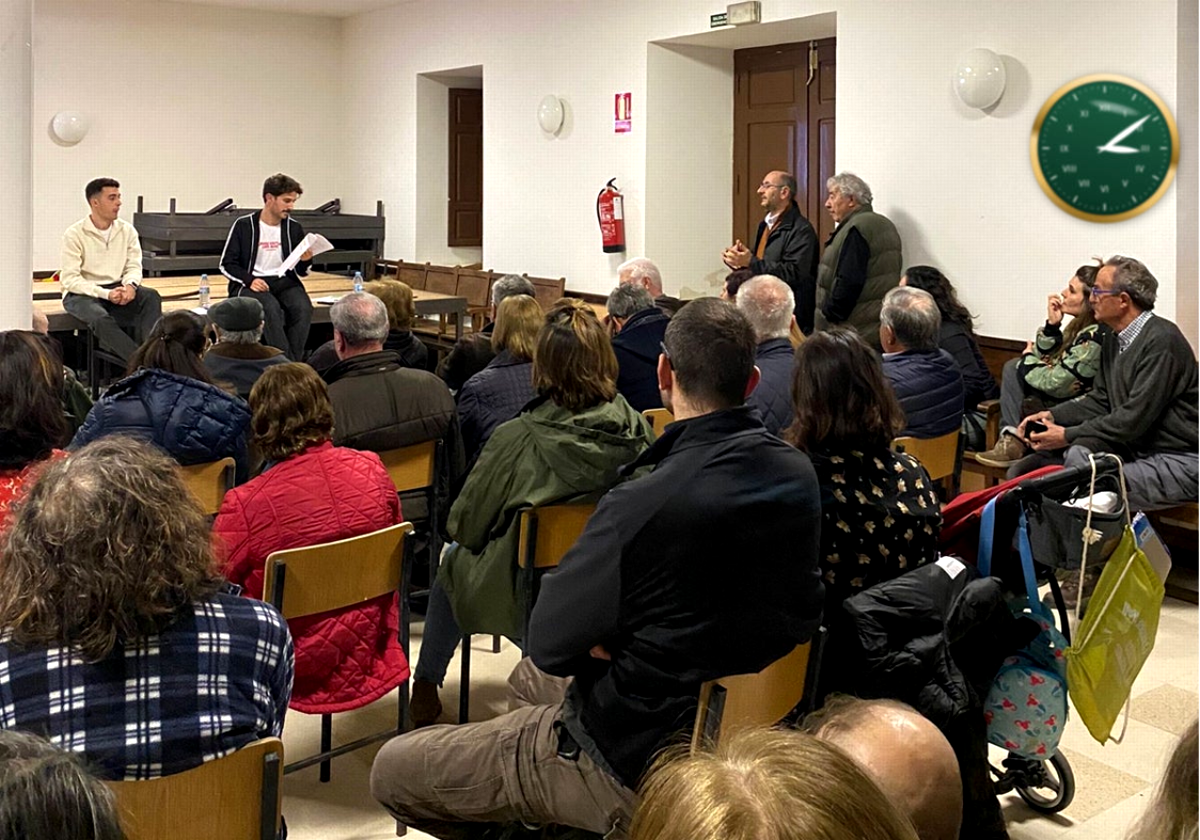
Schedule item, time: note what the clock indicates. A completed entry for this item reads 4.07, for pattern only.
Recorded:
3.09
